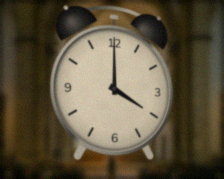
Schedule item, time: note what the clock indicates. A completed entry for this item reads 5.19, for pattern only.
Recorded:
4.00
